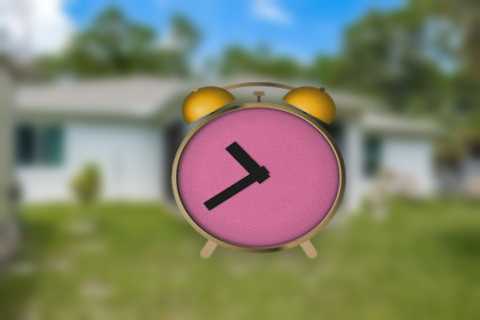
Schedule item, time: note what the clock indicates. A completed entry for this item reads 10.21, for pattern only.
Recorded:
10.39
